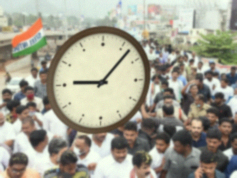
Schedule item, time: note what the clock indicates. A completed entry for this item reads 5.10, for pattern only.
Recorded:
9.07
